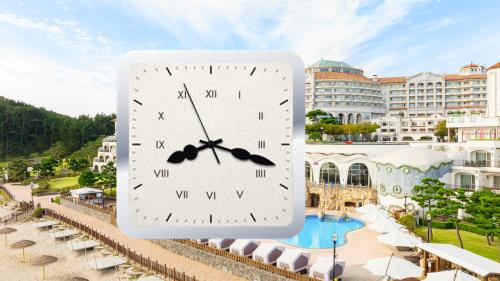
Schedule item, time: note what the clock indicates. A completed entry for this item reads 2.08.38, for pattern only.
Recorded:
8.17.56
